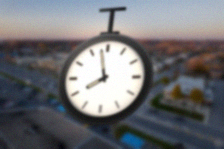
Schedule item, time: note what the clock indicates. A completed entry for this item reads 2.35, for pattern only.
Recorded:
7.58
